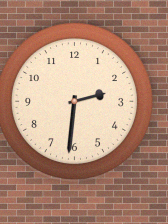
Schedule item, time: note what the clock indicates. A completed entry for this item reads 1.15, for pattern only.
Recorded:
2.31
